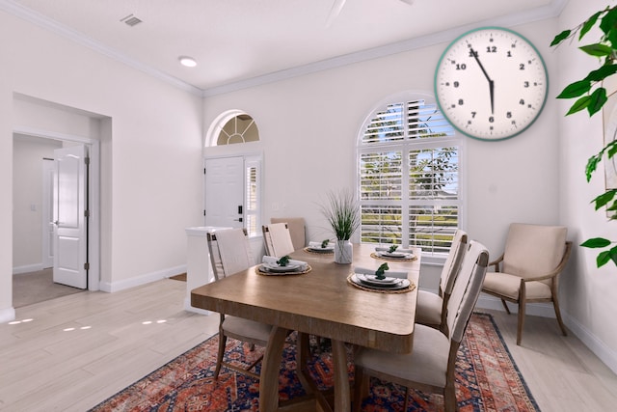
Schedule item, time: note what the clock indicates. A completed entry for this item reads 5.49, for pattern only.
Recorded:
5.55
